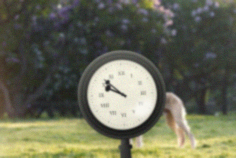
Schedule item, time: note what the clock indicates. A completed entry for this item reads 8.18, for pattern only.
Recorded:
9.52
